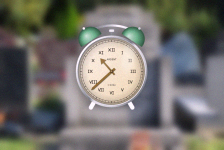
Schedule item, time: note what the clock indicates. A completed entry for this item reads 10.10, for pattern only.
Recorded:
10.38
